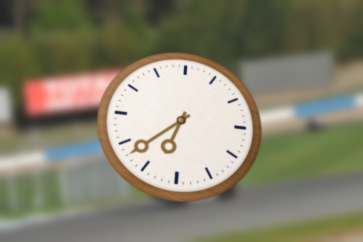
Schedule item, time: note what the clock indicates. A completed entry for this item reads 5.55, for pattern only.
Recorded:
6.38
